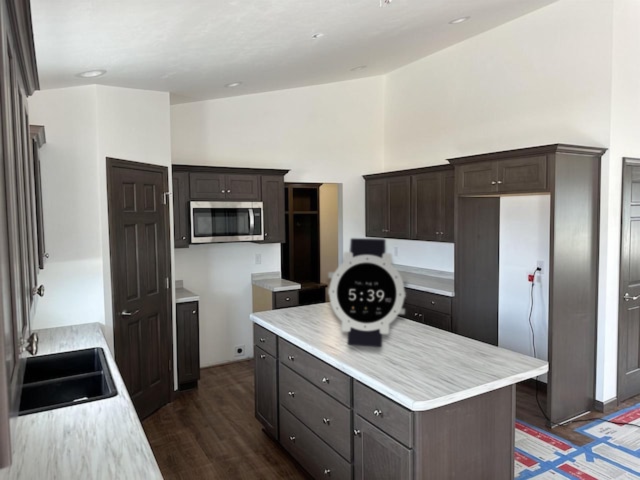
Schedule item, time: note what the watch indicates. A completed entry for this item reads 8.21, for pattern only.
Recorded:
5.39
